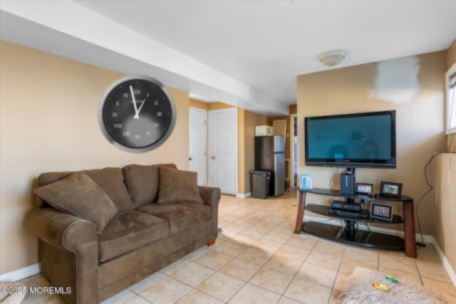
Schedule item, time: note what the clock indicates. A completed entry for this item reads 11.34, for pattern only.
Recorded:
12.58
